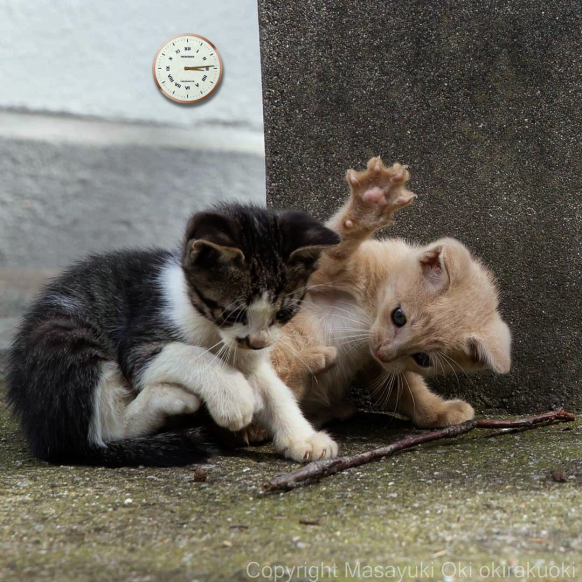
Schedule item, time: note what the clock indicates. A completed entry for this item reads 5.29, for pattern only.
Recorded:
3.14
